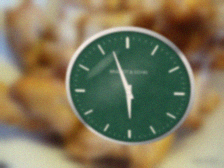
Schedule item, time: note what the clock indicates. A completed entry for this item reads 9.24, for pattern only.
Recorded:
5.57
